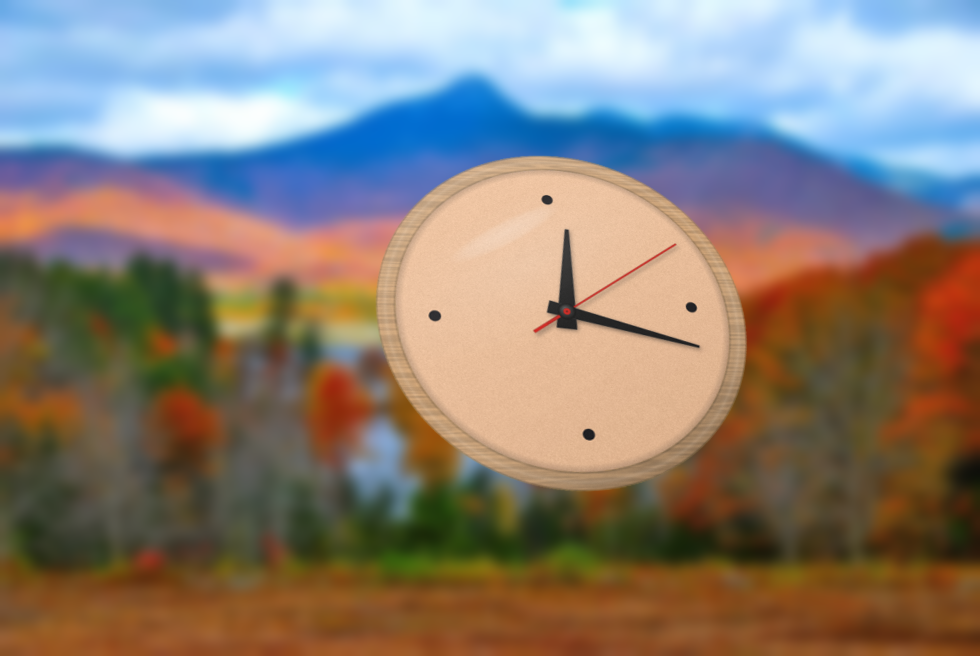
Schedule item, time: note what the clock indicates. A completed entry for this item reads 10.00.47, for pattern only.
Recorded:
12.18.10
